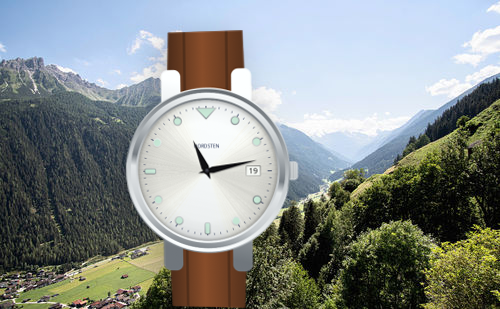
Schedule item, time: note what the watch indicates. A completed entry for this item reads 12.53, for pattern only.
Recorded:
11.13
